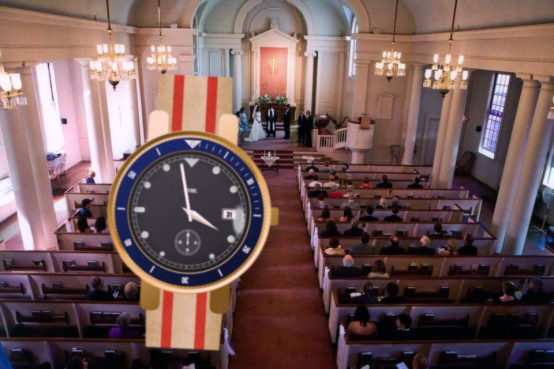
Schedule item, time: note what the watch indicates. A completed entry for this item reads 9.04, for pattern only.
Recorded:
3.58
